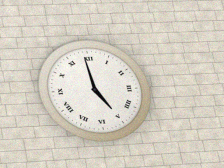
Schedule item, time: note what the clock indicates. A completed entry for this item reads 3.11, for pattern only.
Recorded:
4.59
